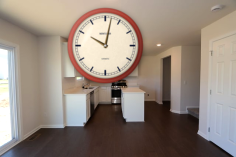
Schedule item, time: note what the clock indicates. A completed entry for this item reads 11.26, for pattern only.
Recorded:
10.02
